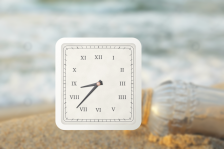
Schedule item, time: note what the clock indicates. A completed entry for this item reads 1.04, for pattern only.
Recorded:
8.37
